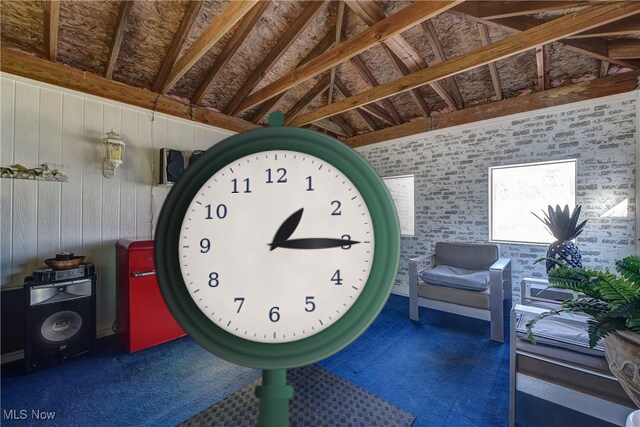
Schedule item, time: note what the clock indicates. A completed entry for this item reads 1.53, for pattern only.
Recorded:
1.15
